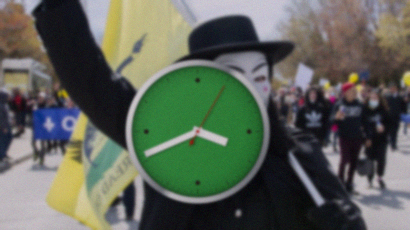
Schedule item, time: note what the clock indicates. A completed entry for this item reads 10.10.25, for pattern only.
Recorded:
3.41.05
